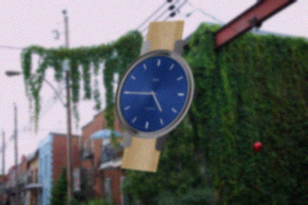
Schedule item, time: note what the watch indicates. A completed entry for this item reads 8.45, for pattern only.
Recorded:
4.45
